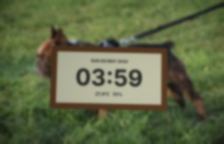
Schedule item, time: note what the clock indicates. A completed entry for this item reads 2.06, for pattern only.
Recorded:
3.59
